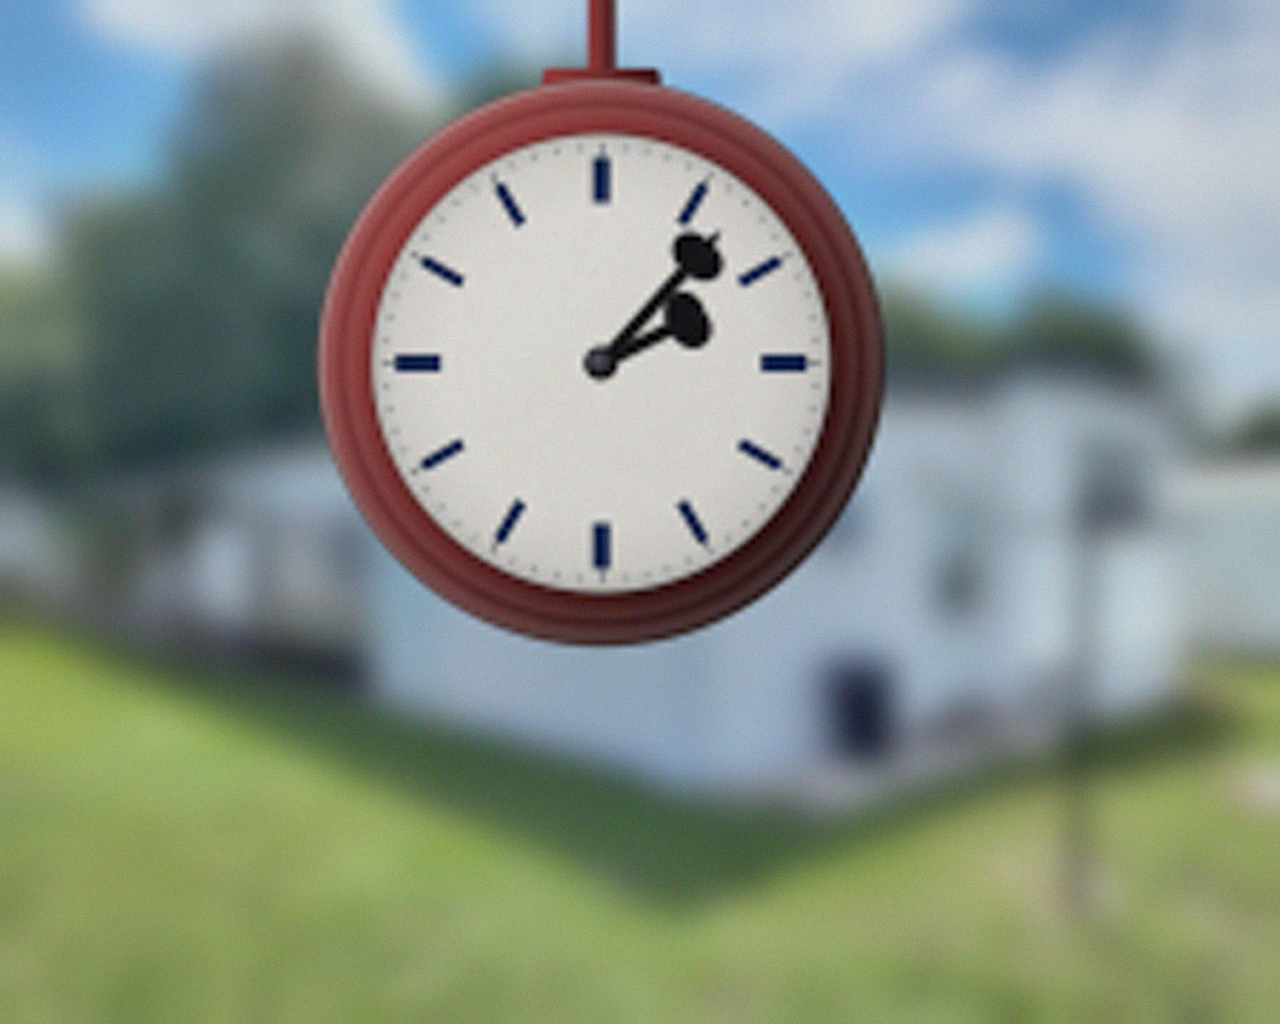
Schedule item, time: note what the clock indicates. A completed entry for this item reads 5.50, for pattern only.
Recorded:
2.07
